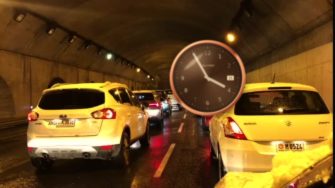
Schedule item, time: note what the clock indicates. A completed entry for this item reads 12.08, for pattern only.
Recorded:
3.55
